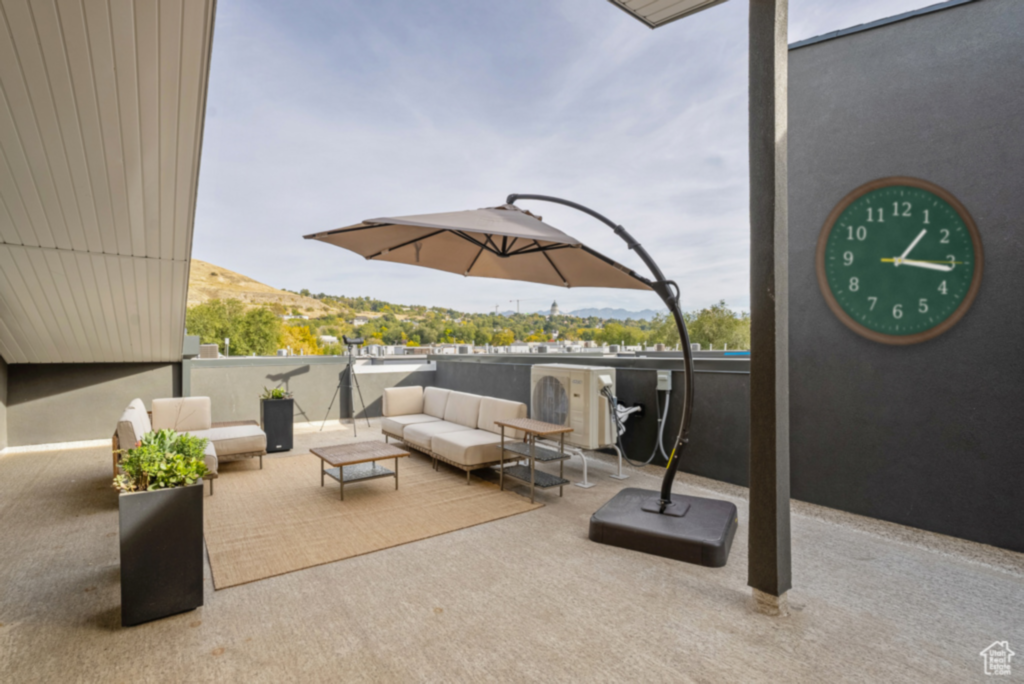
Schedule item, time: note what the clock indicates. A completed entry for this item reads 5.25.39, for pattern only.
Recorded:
1.16.15
